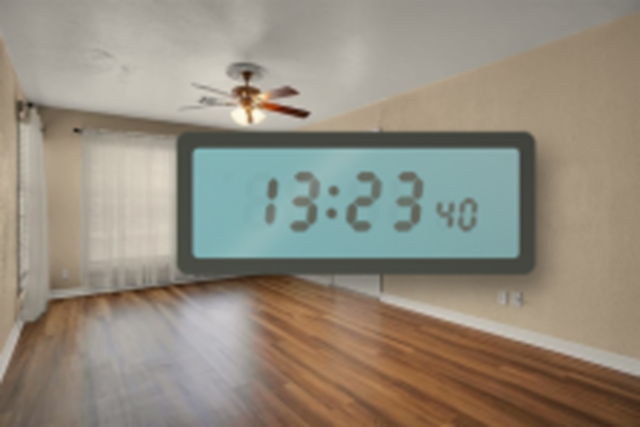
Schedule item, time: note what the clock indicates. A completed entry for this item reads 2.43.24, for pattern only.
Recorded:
13.23.40
